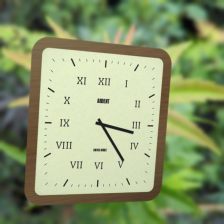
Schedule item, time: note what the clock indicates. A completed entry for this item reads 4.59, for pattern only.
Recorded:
3.24
